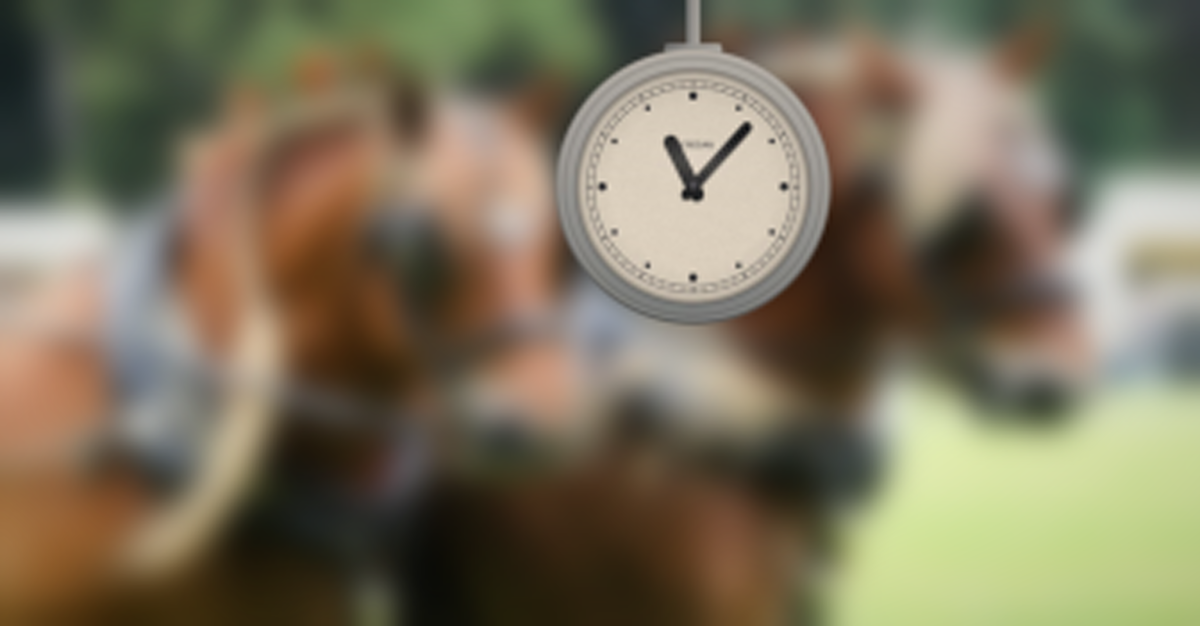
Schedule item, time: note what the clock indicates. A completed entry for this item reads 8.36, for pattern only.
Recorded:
11.07
